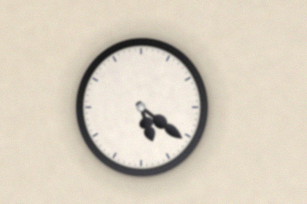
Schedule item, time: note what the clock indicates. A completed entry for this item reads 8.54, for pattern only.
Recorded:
5.21
